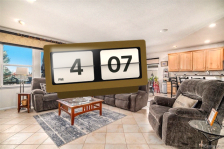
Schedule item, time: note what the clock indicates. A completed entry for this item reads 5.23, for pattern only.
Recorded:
4.07
